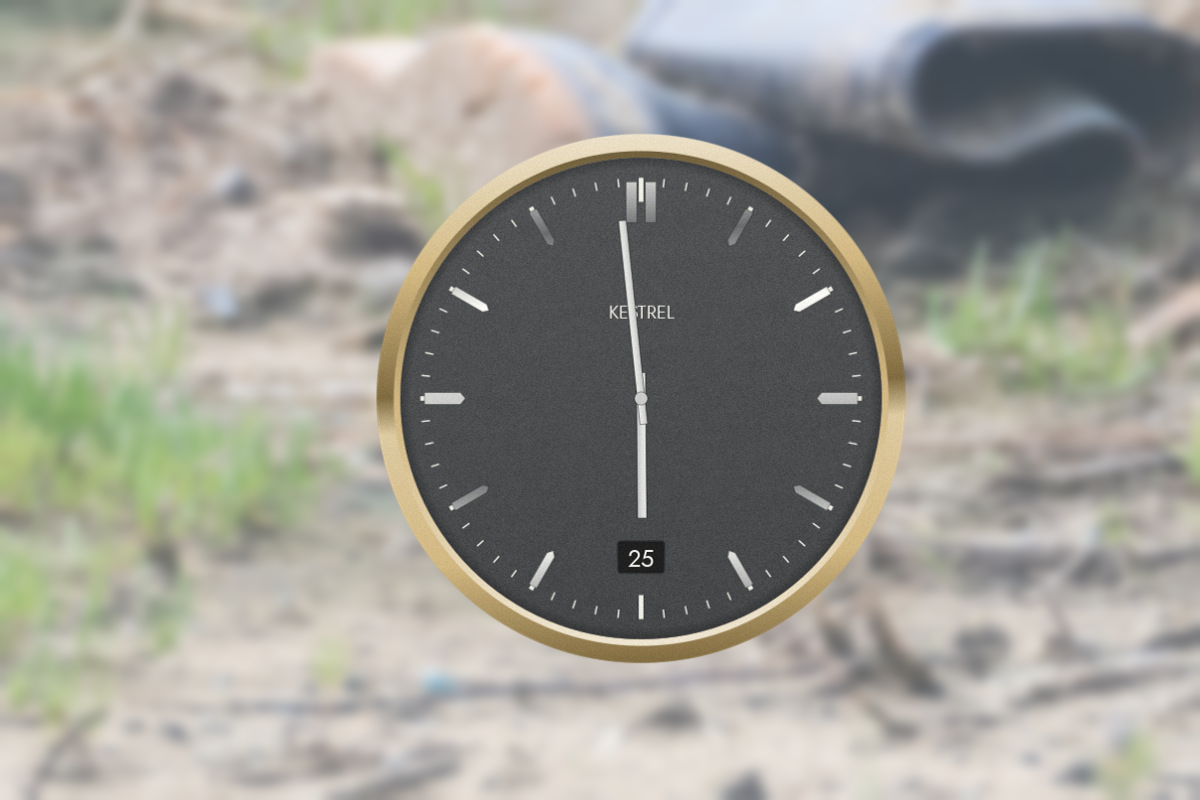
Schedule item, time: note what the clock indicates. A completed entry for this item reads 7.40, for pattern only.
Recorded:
5.59
